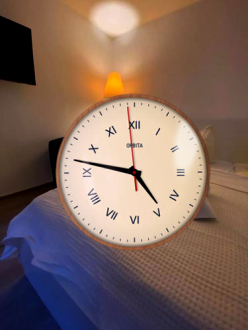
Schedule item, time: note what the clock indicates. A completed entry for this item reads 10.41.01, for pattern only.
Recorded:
4.46.59
